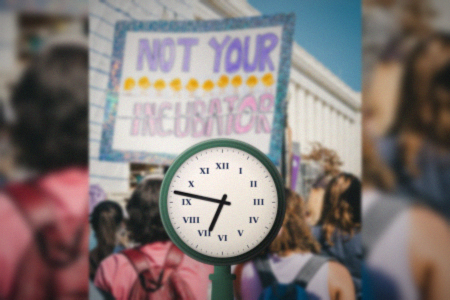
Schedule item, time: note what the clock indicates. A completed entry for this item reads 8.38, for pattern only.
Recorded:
6.47
